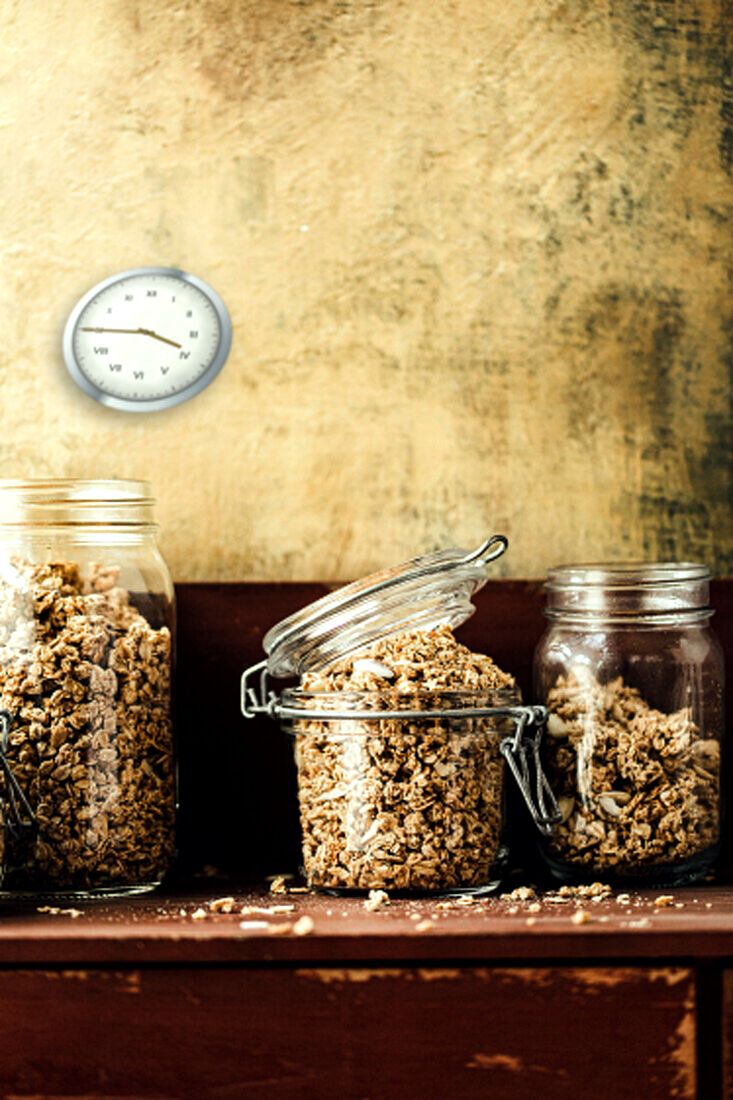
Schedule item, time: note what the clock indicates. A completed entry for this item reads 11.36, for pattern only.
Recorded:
3.45
